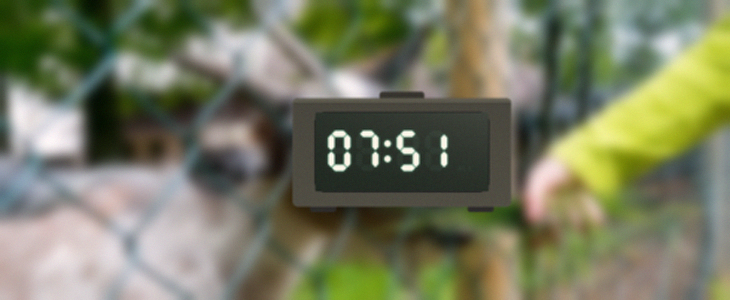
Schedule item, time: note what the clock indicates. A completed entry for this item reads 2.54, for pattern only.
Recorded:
7.51
